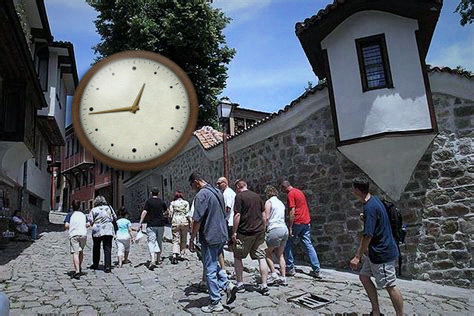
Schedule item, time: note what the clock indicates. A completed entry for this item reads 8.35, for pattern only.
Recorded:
12.44
